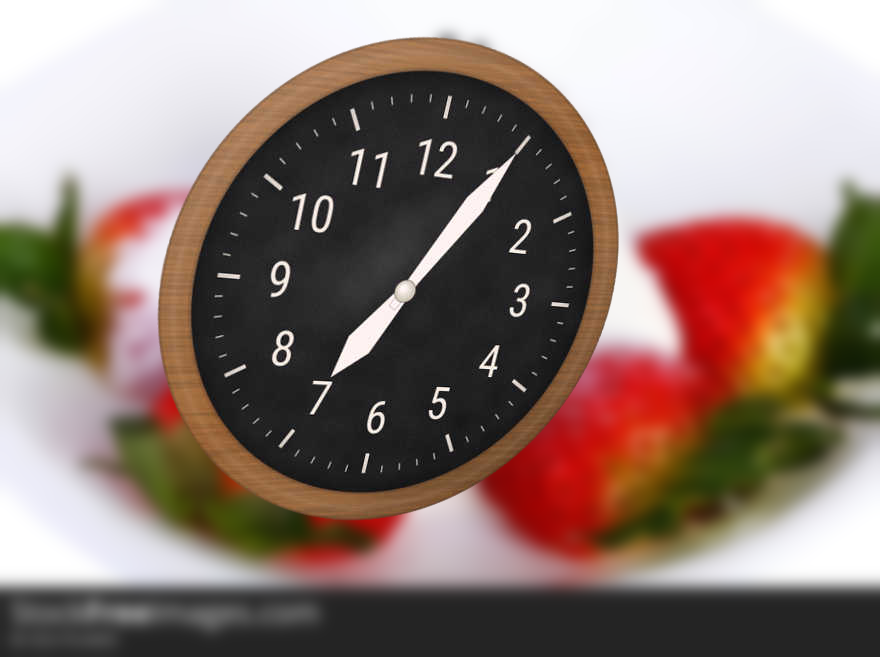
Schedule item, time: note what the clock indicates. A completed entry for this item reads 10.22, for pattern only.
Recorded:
7.05
